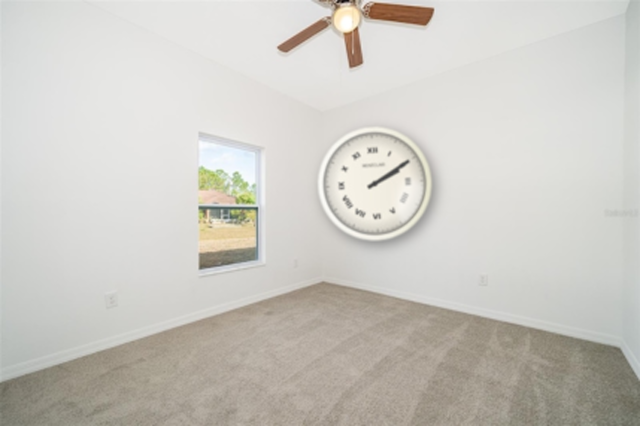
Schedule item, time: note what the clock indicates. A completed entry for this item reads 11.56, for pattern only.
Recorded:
2.10
